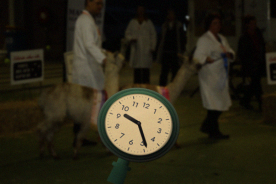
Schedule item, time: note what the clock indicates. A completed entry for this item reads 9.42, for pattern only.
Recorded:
9.24
